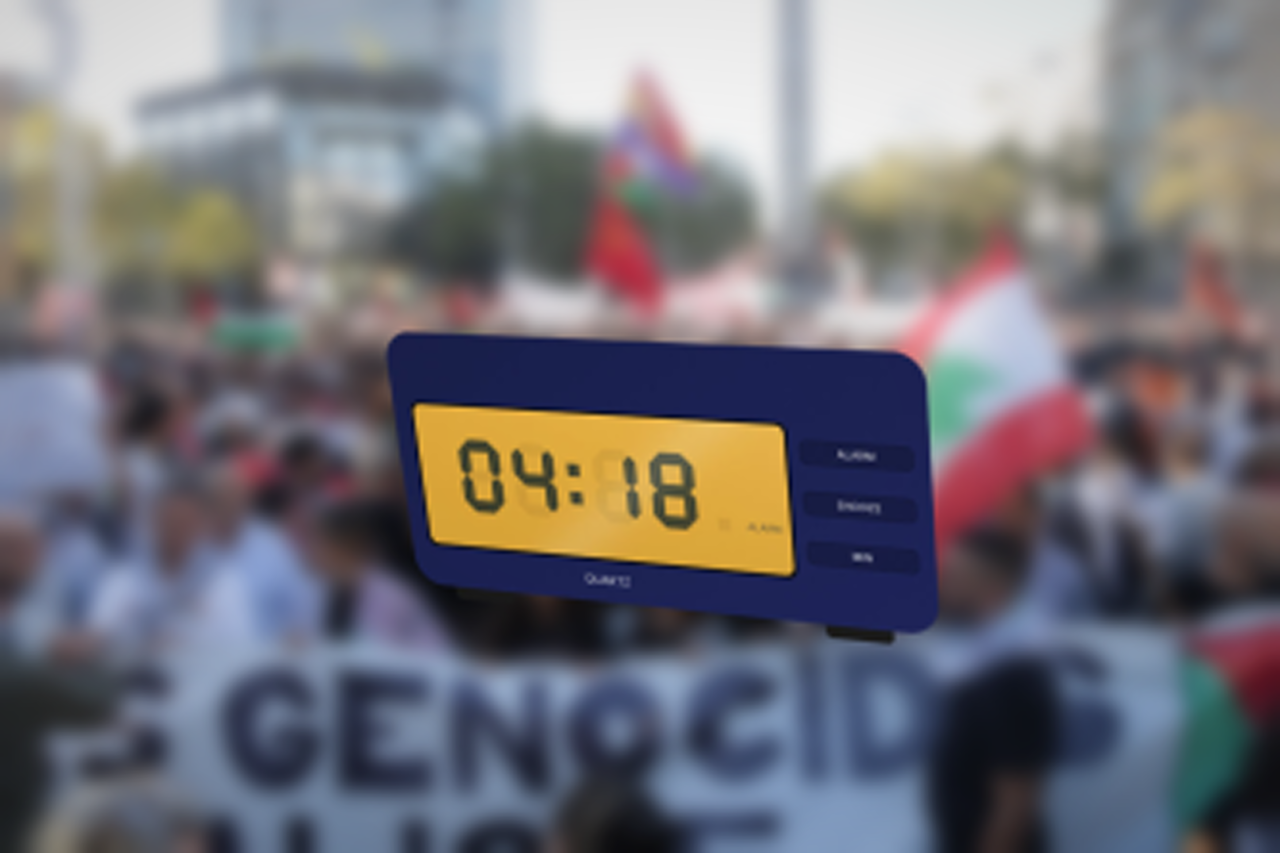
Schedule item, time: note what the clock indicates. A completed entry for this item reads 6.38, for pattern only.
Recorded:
4.18
